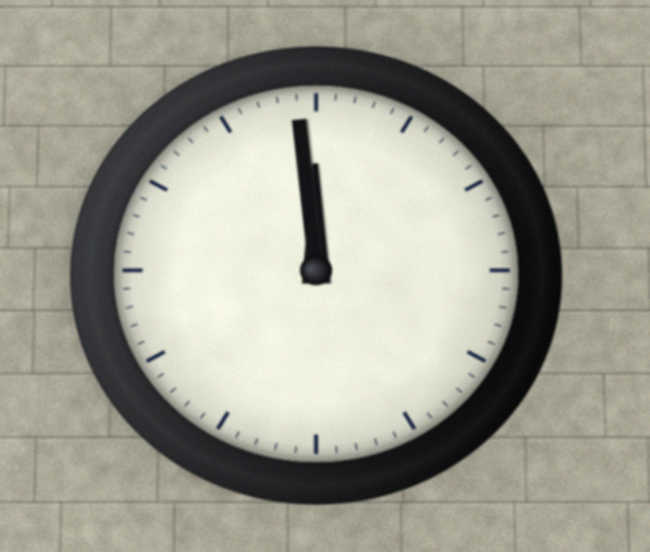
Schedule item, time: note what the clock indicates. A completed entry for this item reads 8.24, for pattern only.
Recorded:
11.59
